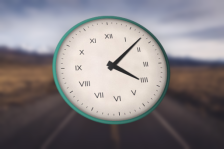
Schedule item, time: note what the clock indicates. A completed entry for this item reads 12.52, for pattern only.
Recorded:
4.08
